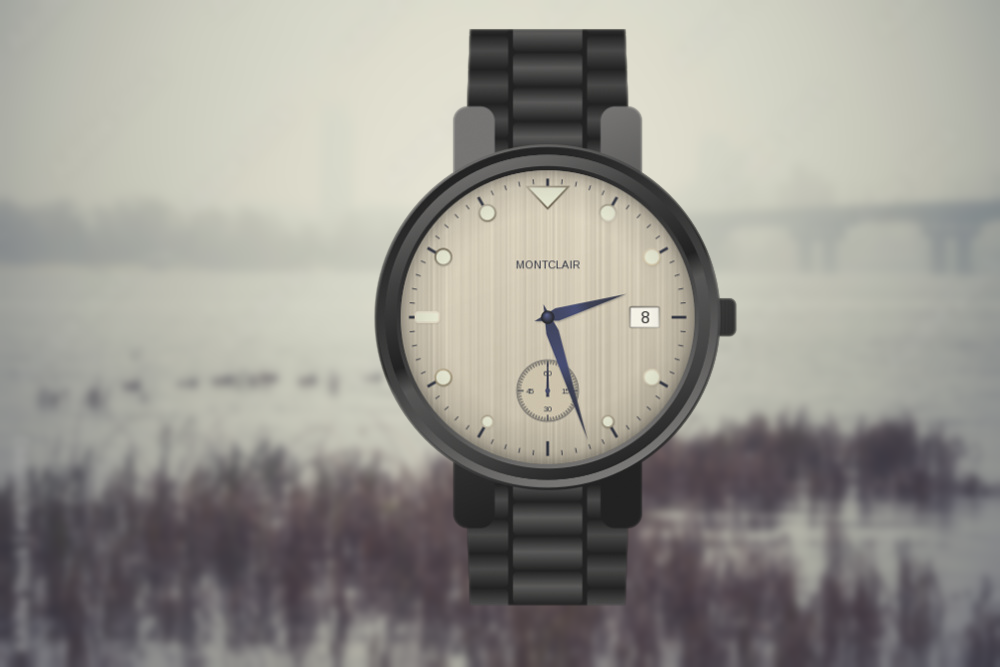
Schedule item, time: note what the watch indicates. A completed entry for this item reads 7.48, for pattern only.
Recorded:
2.27
